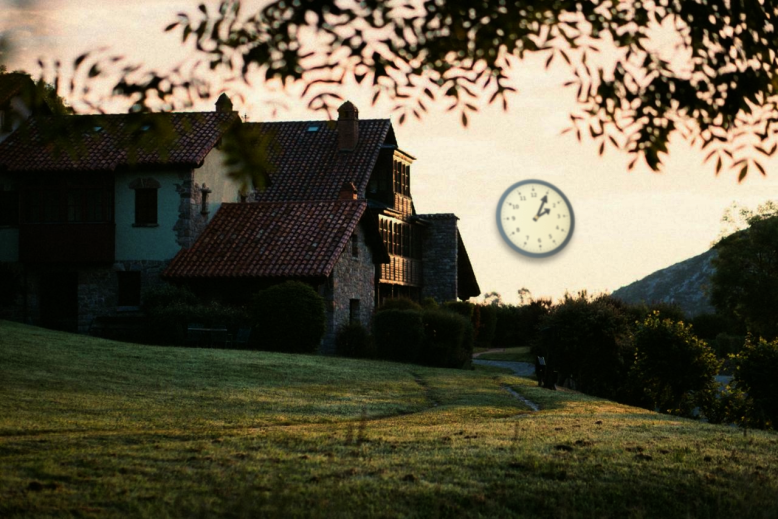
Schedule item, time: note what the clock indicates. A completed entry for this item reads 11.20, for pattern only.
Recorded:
2.05
